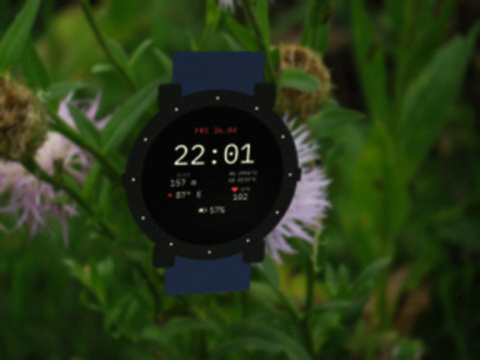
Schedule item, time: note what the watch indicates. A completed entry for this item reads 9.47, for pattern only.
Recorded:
22.01
